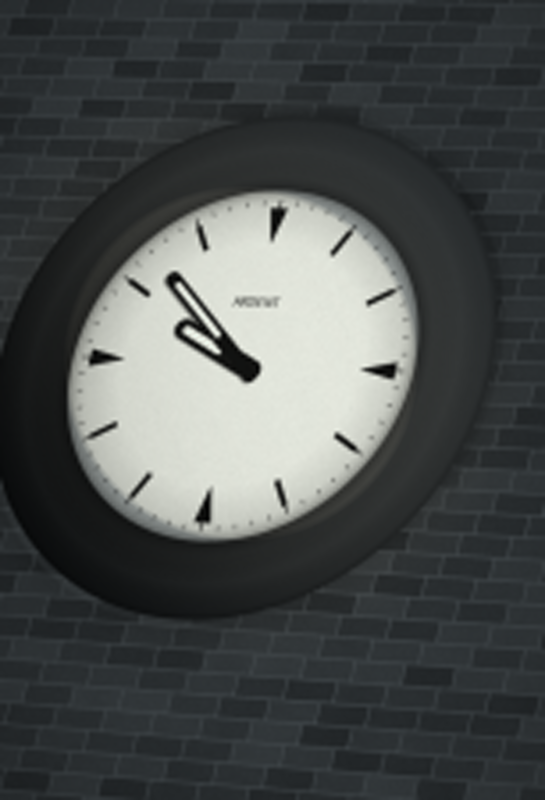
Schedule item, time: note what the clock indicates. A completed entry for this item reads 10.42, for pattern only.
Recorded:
9.52
